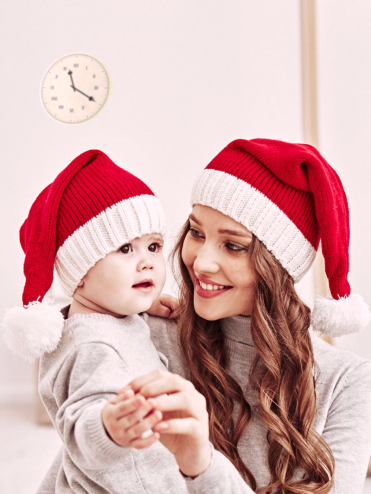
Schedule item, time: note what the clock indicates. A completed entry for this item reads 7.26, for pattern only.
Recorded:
11.20
